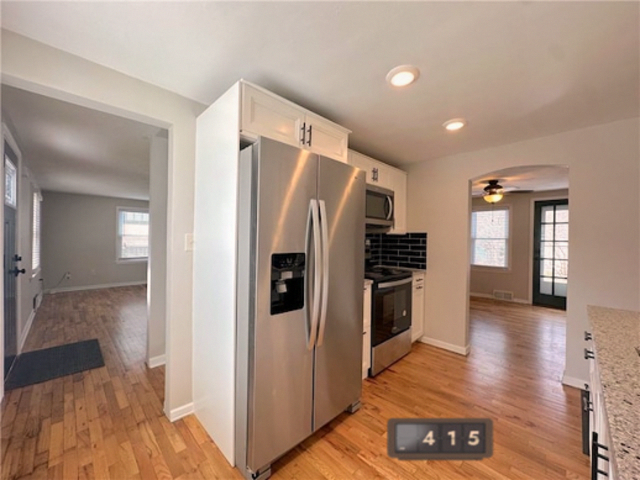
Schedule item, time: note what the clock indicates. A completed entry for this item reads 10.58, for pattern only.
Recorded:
4.15
